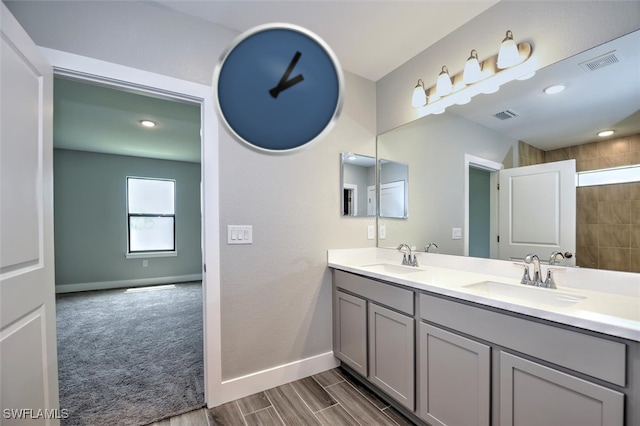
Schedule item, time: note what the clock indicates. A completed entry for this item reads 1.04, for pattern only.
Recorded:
2.05
